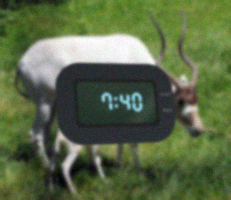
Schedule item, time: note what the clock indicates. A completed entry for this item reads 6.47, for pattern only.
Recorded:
7.40
